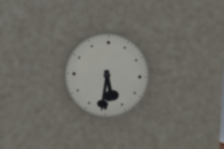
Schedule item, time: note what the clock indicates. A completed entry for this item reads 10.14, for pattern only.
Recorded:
5.31
